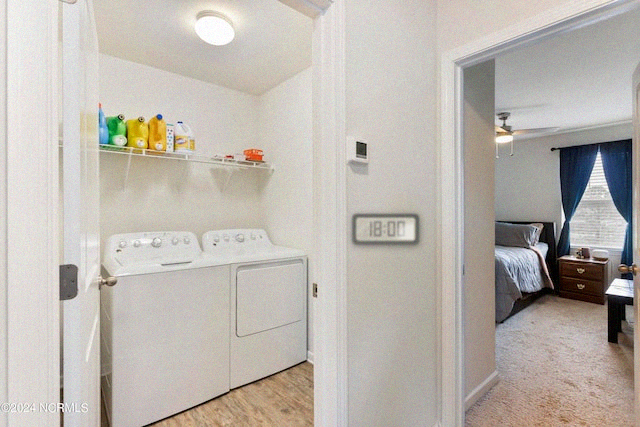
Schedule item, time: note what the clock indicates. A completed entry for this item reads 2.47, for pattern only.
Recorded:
18.00
